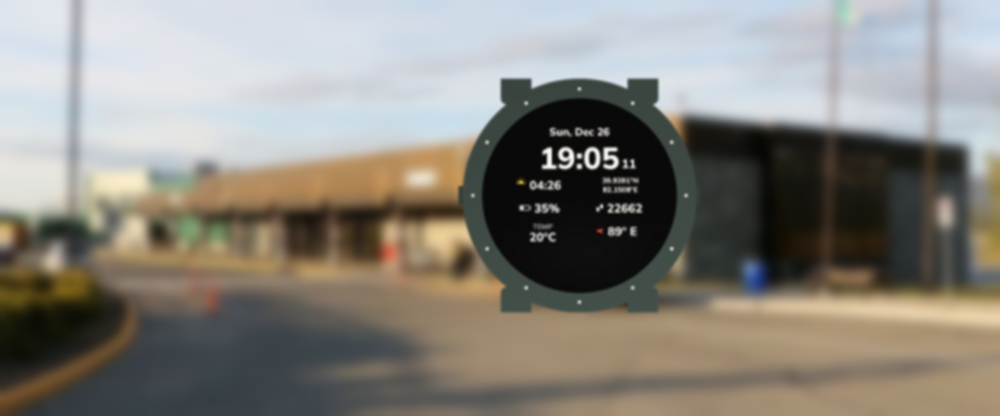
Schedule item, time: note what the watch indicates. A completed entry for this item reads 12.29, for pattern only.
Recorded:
19.05
